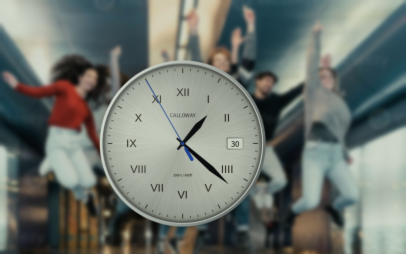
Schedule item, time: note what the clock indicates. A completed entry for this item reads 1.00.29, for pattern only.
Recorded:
1.21.55
